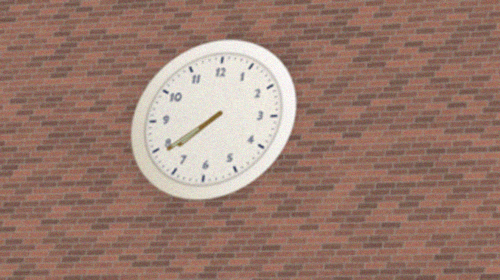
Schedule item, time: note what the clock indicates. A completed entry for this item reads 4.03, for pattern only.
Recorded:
7.39
